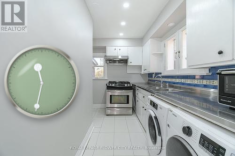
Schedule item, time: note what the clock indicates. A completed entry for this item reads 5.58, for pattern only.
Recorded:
11.32
